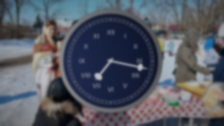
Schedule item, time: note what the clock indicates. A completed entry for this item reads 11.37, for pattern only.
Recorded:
7.17
